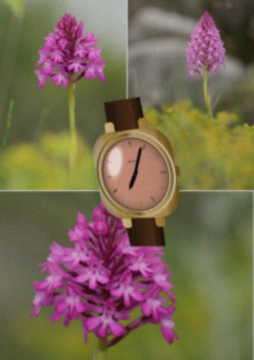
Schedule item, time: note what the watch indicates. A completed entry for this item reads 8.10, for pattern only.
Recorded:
7.04
